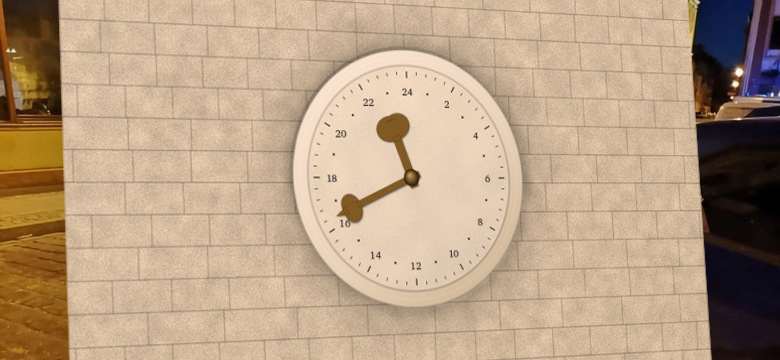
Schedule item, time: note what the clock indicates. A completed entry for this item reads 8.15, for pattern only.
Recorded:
22.41
